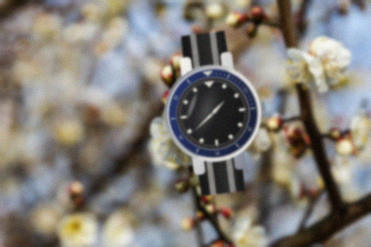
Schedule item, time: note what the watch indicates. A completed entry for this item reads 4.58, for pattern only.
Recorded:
1.39
